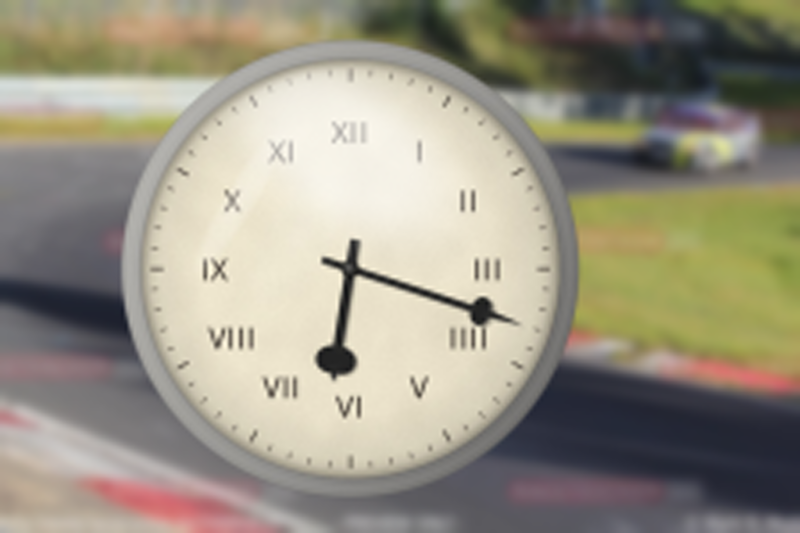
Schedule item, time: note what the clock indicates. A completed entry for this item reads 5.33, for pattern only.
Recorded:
6.18
